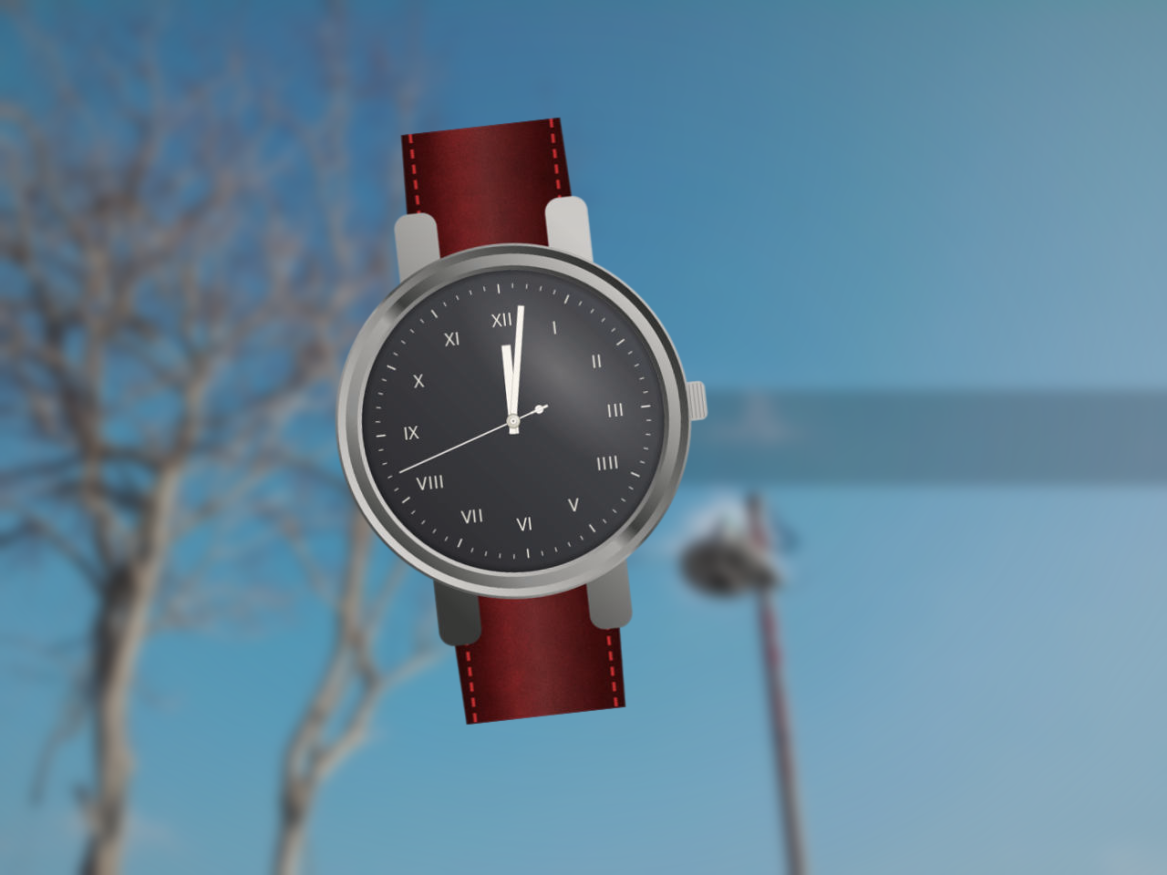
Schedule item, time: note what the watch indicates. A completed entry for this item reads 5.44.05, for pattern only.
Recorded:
12.01.42
